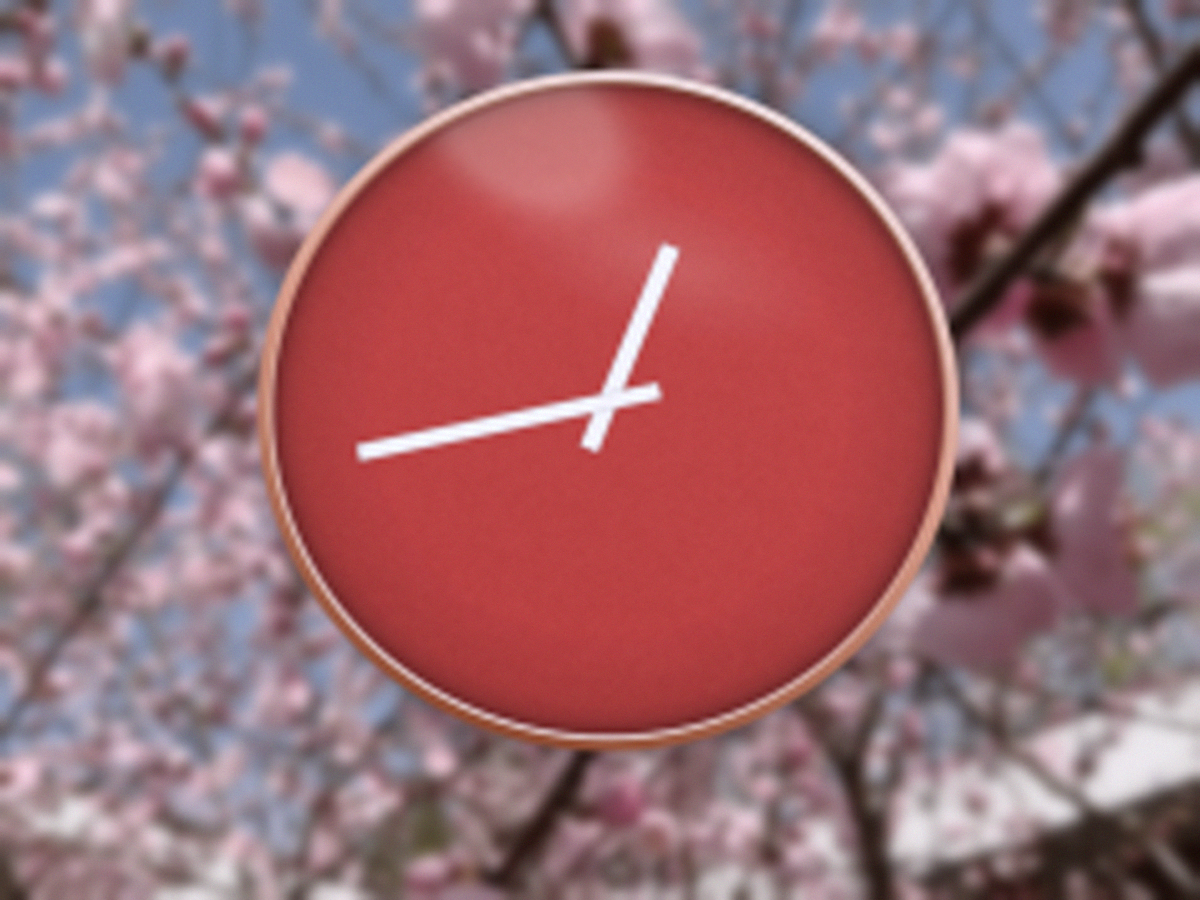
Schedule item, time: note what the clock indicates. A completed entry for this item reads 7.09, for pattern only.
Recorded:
12.43
